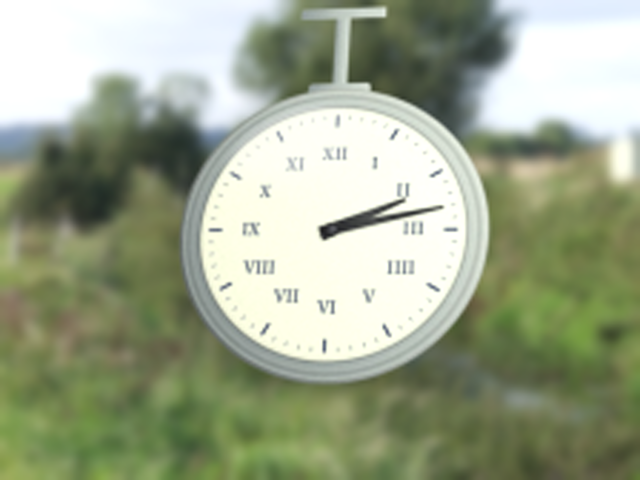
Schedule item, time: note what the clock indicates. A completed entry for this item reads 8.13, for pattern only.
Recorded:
2.13
